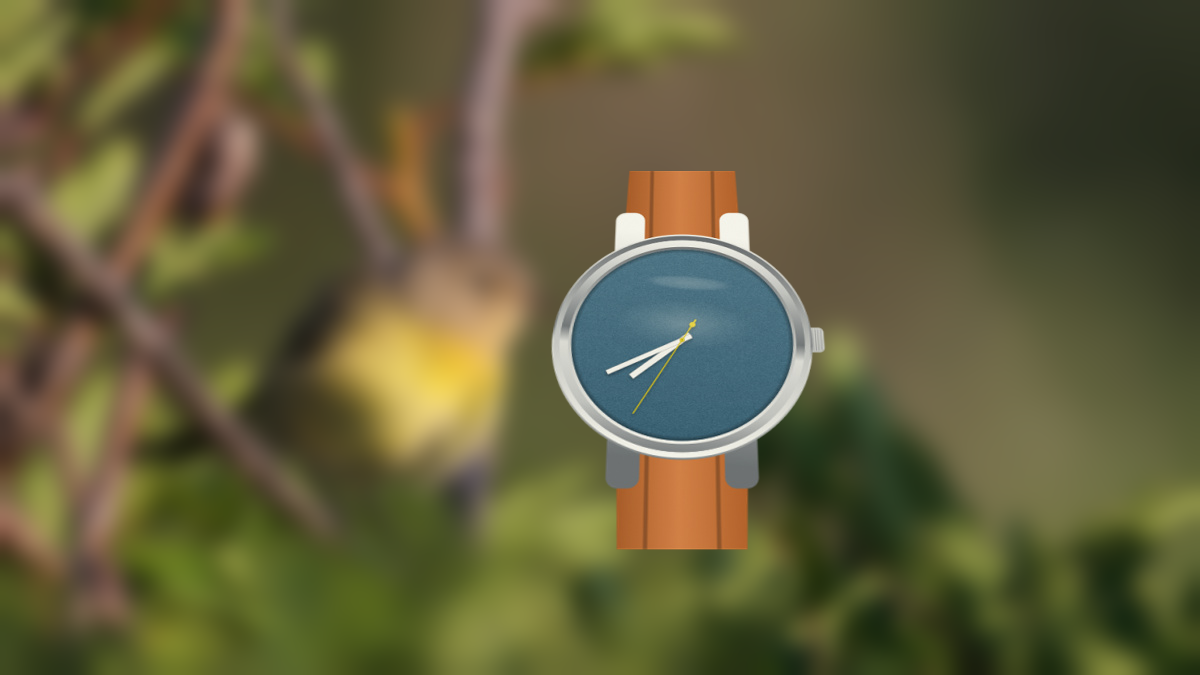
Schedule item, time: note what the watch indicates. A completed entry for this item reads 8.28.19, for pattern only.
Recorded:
7.40.35
